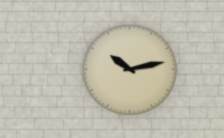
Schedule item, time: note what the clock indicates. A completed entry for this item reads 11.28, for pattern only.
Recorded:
10.13
